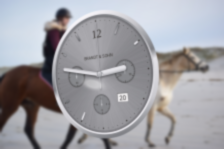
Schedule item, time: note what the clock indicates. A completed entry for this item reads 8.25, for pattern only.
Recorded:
2.47
